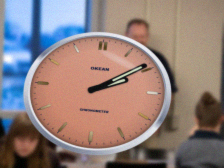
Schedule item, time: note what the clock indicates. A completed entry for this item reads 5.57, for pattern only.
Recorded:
2.09
